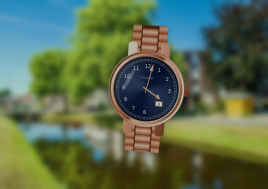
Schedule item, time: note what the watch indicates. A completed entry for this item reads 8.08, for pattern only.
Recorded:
4.02
